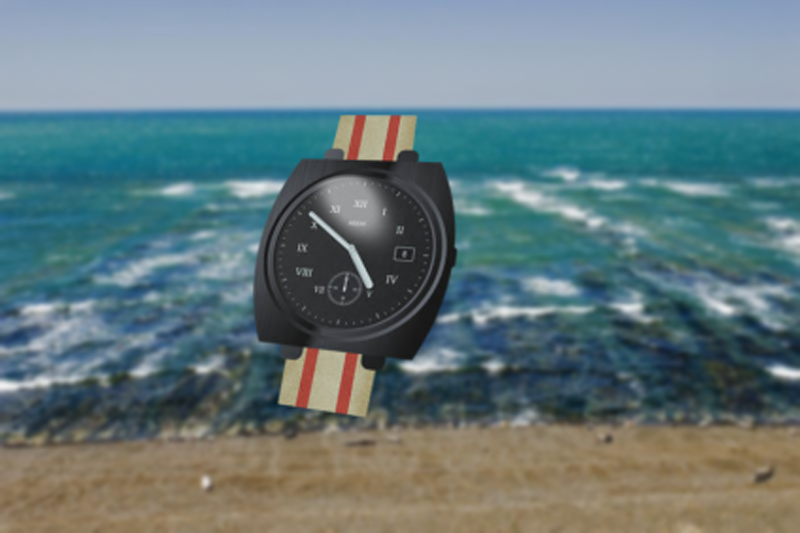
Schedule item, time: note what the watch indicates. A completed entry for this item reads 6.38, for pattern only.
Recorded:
4.51
